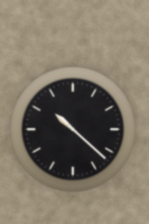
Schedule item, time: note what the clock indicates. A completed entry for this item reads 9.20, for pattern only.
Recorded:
10.22
